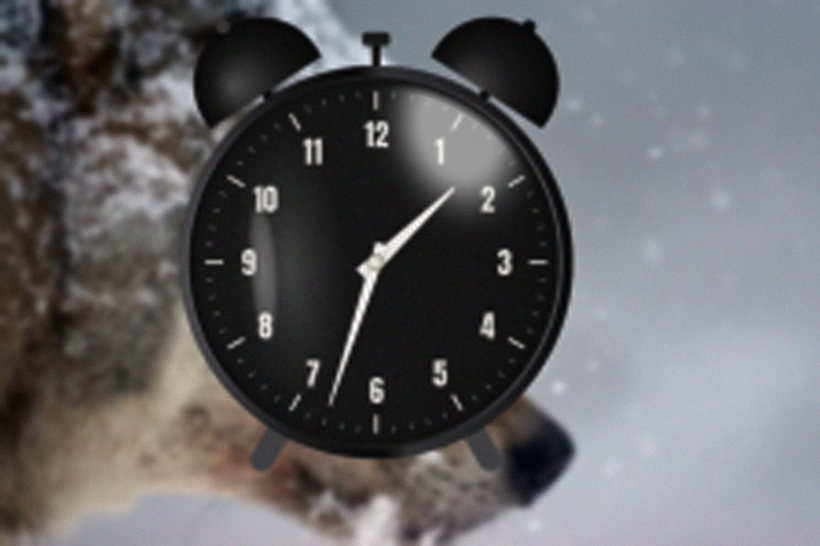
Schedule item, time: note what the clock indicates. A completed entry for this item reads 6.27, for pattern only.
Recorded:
1.33
